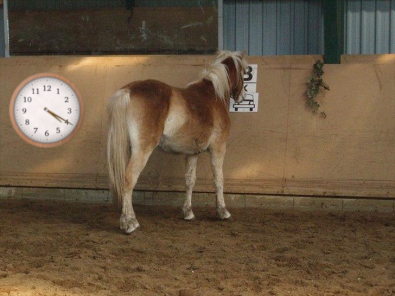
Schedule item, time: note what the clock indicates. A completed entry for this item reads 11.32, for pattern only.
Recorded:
4.20
